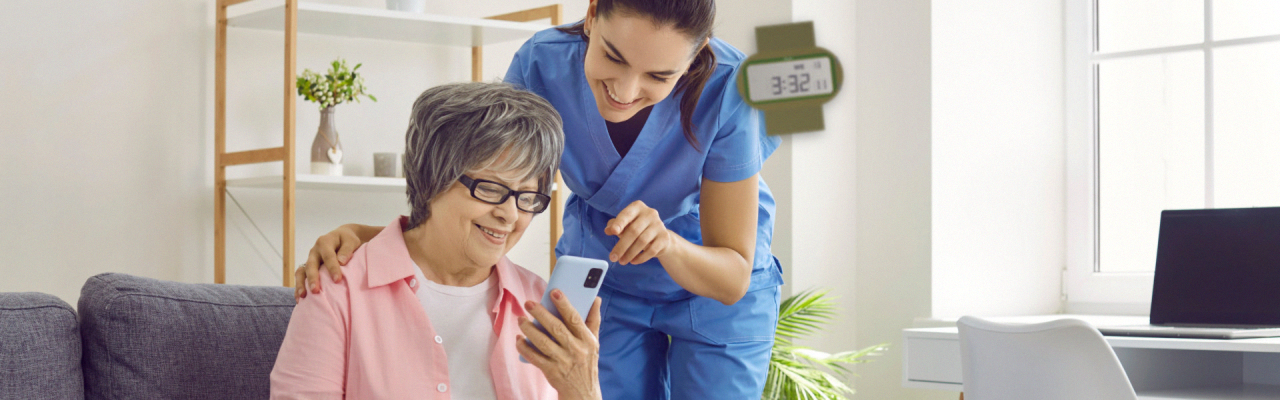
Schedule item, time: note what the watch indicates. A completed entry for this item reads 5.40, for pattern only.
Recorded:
3.32
